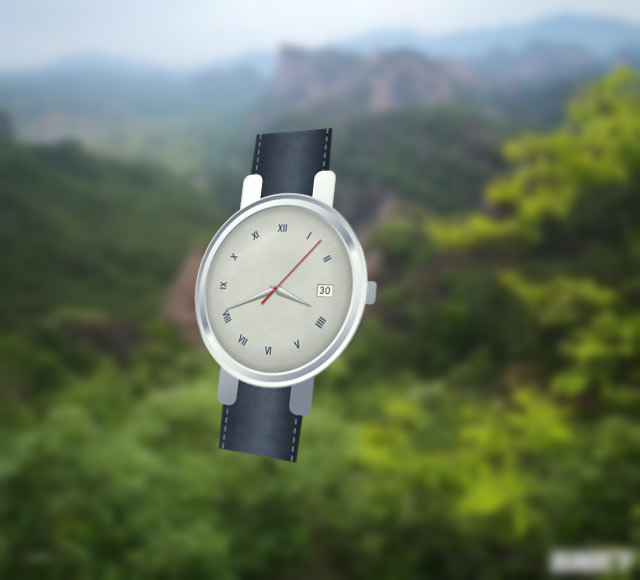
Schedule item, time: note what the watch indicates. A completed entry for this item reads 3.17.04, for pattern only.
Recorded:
3.41.07
